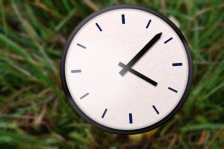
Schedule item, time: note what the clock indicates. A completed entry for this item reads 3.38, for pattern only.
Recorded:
4.08
